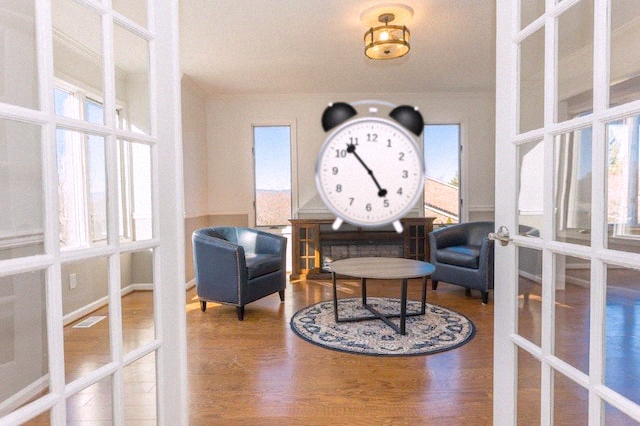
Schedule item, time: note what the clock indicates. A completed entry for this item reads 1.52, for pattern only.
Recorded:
4.53
